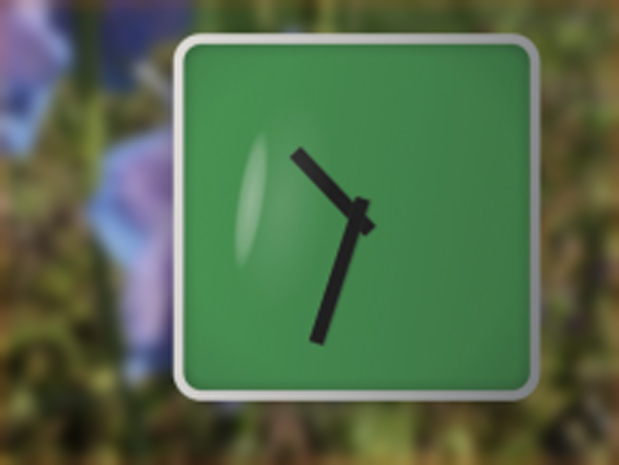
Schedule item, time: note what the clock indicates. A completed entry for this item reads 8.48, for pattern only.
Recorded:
10.33
